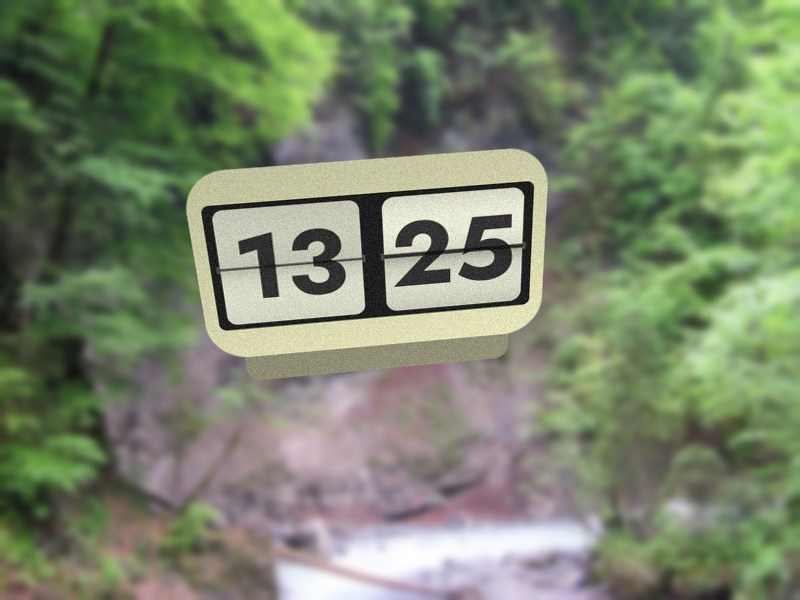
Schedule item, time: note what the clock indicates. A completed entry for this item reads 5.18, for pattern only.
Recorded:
13.25
